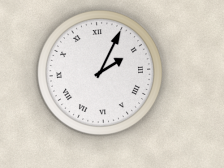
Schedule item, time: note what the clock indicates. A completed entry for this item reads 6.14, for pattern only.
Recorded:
2.05
